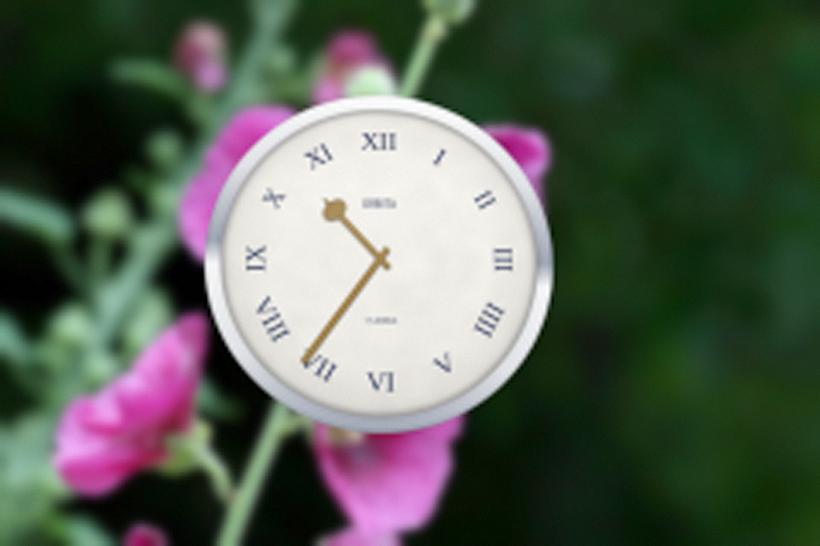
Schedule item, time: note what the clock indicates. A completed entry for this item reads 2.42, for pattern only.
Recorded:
10.36
